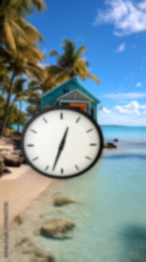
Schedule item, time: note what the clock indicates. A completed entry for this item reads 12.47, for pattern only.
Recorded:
12.33
